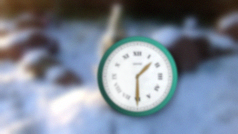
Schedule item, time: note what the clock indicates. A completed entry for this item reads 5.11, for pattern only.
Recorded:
1.30
